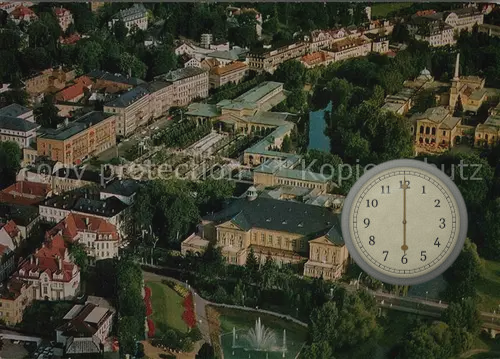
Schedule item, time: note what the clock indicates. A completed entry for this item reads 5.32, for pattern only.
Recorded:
6.00
